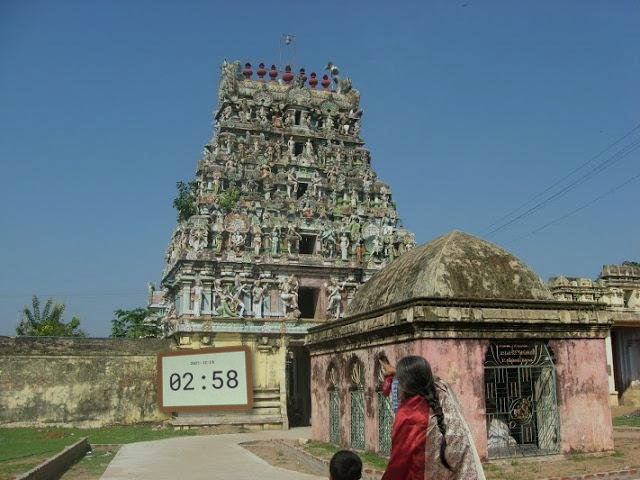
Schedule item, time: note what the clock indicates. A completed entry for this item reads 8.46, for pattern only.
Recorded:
2.58
